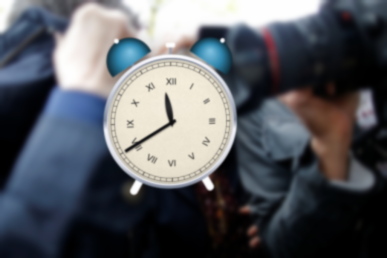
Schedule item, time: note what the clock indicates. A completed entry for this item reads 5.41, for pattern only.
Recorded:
11.40
